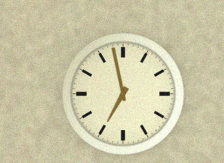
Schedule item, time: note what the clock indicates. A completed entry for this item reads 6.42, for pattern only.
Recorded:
6.58
